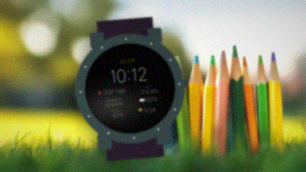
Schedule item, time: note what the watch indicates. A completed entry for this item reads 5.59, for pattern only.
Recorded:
10.12
